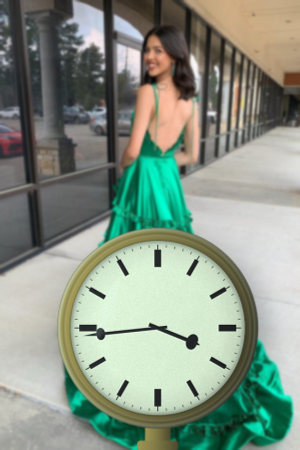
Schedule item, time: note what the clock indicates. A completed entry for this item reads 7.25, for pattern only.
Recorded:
3.44
